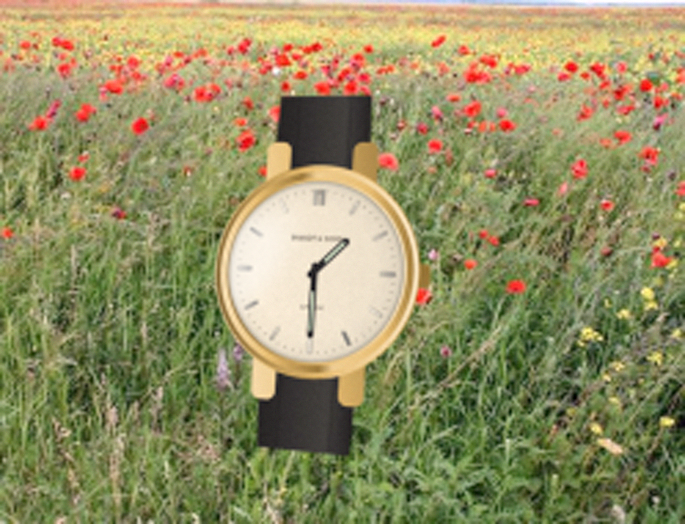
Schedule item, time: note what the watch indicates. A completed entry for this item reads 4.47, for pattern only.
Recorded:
1.30
